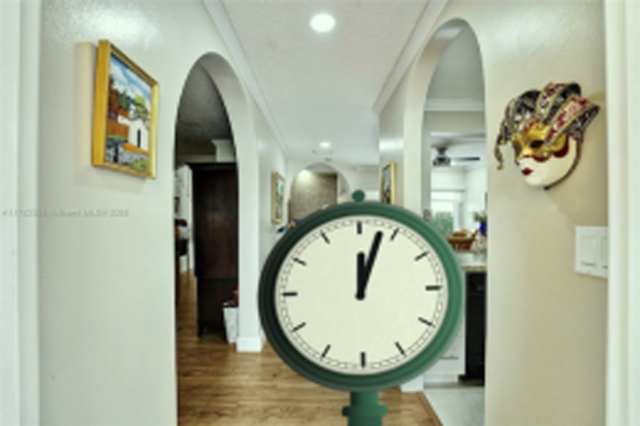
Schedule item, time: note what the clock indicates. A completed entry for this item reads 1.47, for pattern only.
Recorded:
12.03
